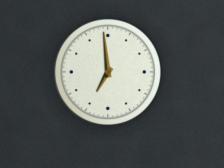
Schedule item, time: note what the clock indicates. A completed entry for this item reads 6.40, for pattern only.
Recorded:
6.59
